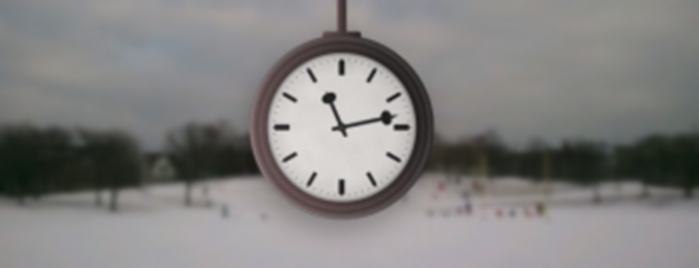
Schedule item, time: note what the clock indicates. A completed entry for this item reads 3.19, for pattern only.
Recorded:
11.13
